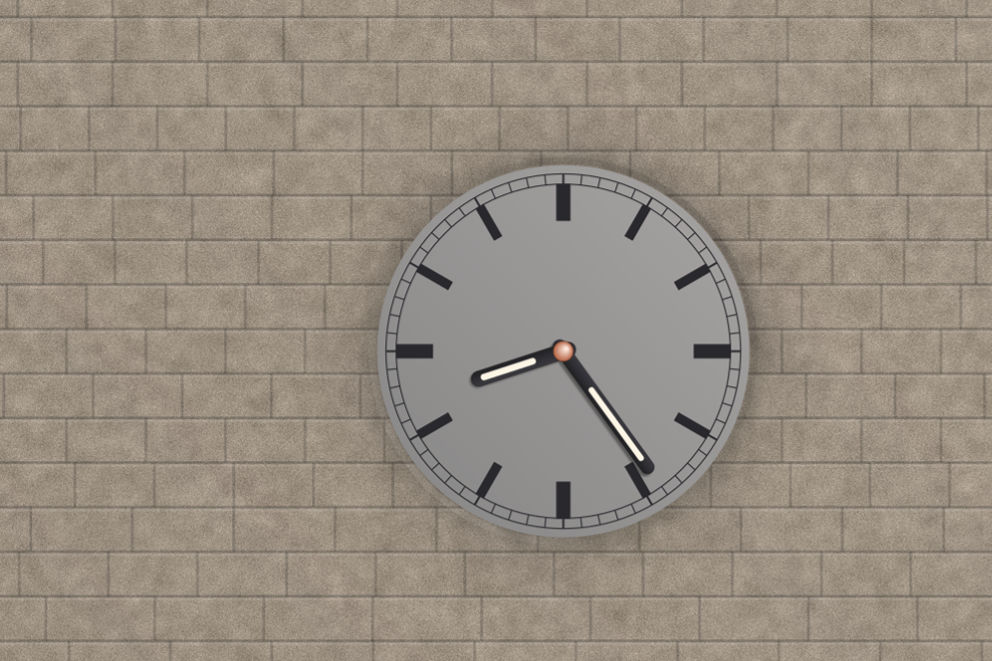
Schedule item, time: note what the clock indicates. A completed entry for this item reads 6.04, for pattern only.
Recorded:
8.24
